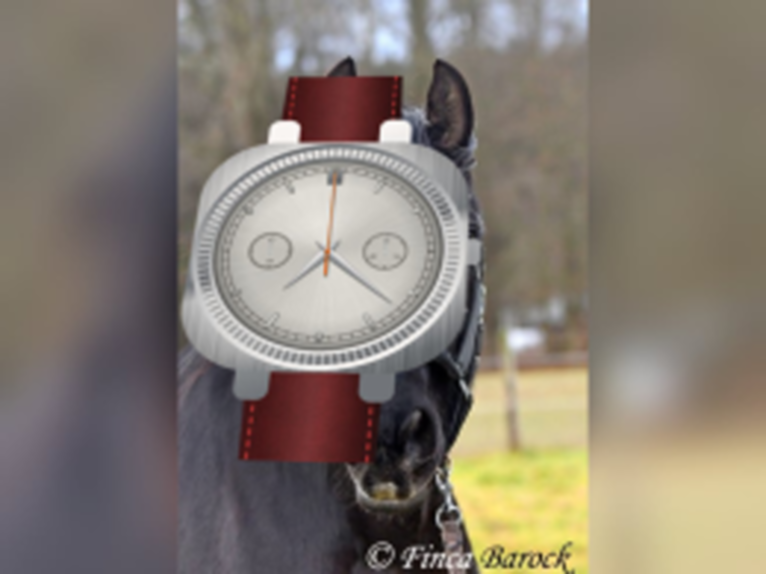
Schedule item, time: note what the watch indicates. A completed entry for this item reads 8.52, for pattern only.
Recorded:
7.22
